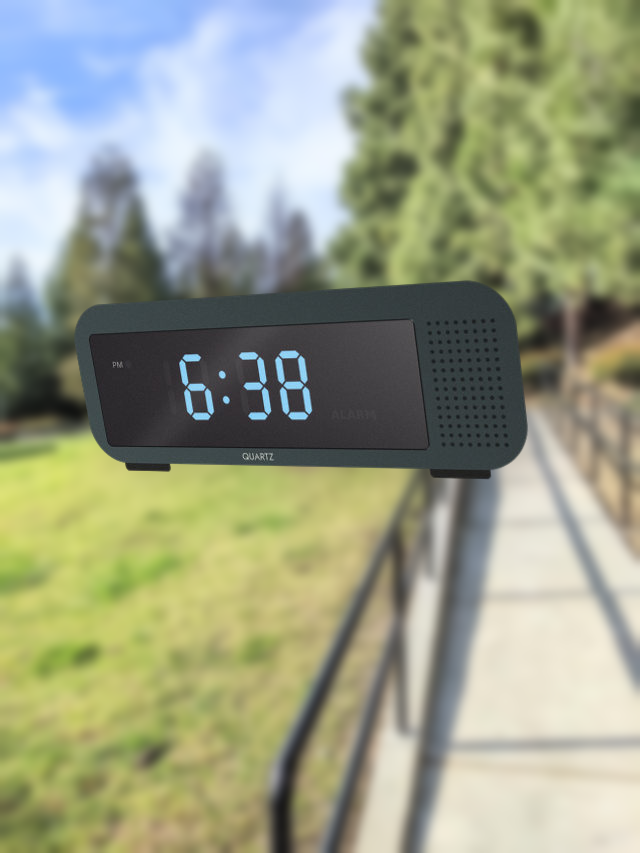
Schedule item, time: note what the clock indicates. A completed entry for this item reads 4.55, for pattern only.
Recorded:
6.38
